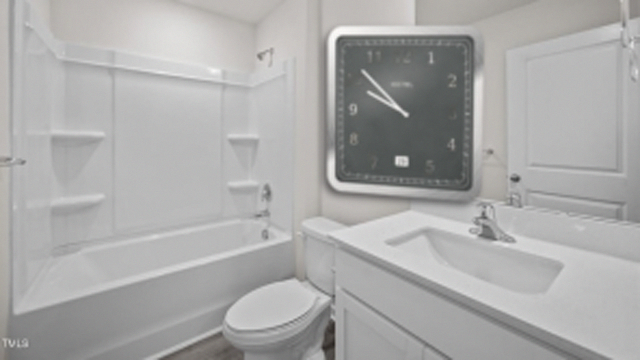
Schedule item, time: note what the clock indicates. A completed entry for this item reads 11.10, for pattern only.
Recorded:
9.52
